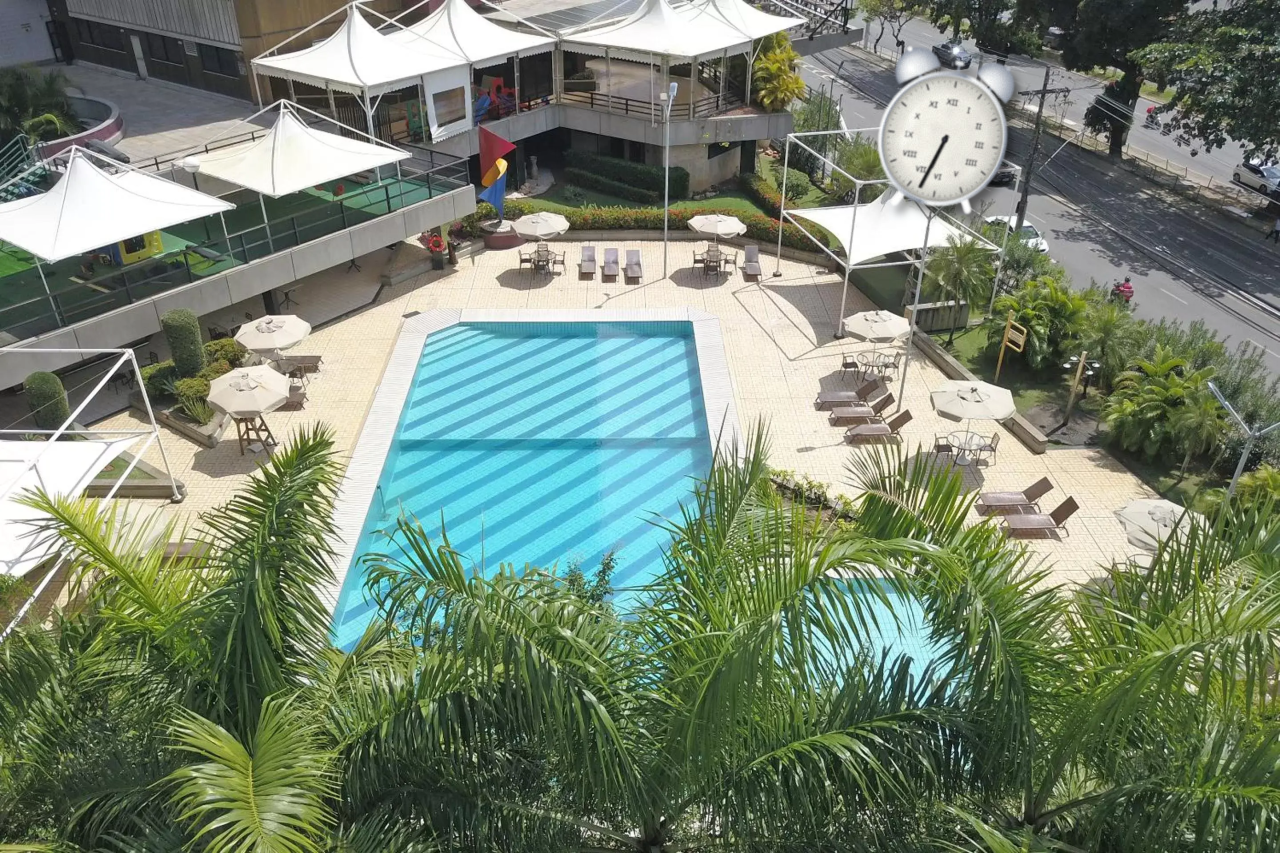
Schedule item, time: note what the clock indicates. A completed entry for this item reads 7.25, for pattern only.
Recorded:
6.33
